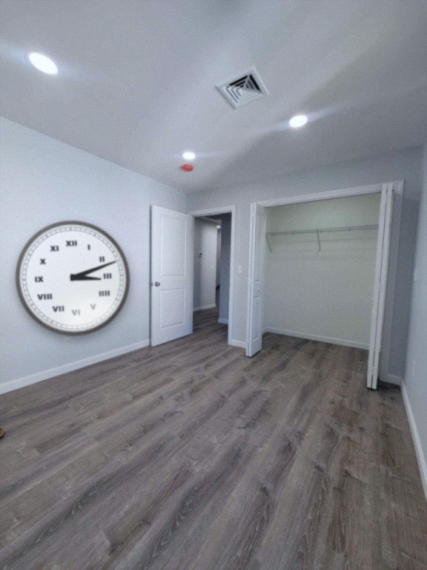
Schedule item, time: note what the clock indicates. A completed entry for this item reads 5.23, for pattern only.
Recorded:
3.12
